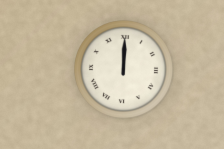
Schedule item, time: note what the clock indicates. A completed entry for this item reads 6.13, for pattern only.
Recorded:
12.00
